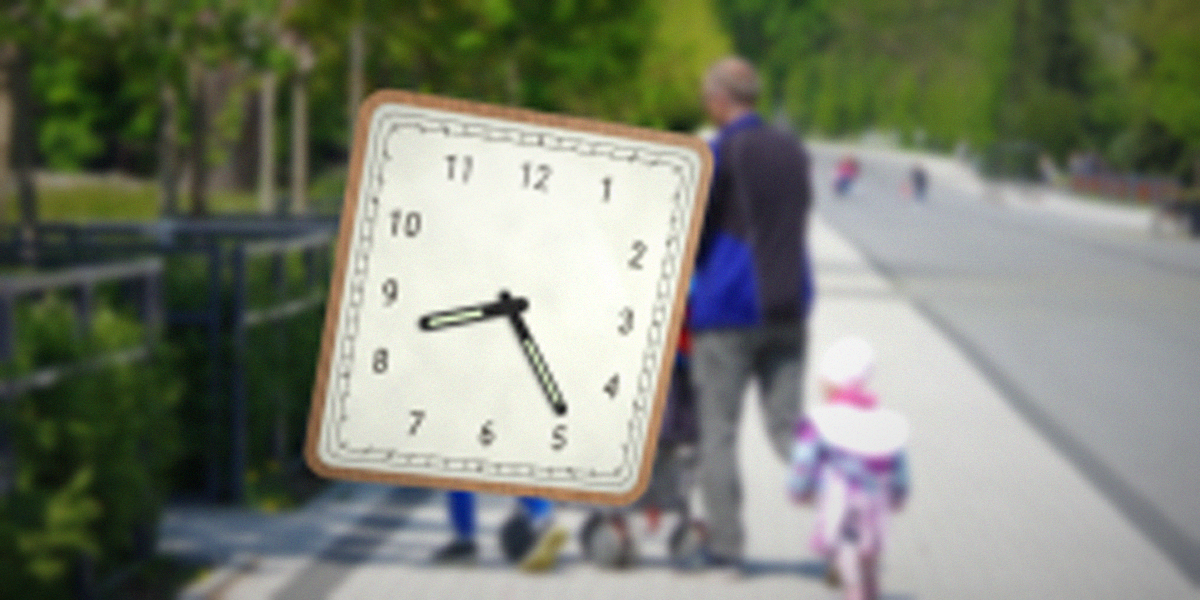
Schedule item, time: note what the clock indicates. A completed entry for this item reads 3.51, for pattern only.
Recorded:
8.24
